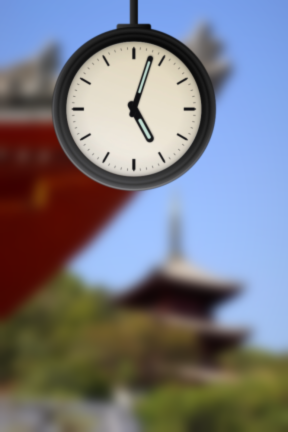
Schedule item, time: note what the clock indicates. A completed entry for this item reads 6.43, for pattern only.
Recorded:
5.03
